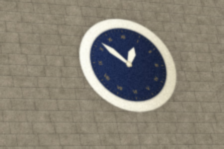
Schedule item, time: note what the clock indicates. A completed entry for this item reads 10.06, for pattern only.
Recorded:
12.52
